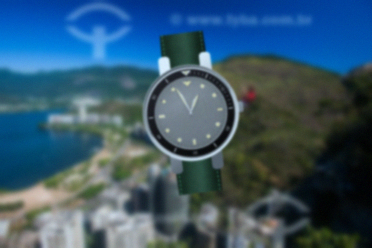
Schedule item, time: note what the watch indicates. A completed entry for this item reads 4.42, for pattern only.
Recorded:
12.56
